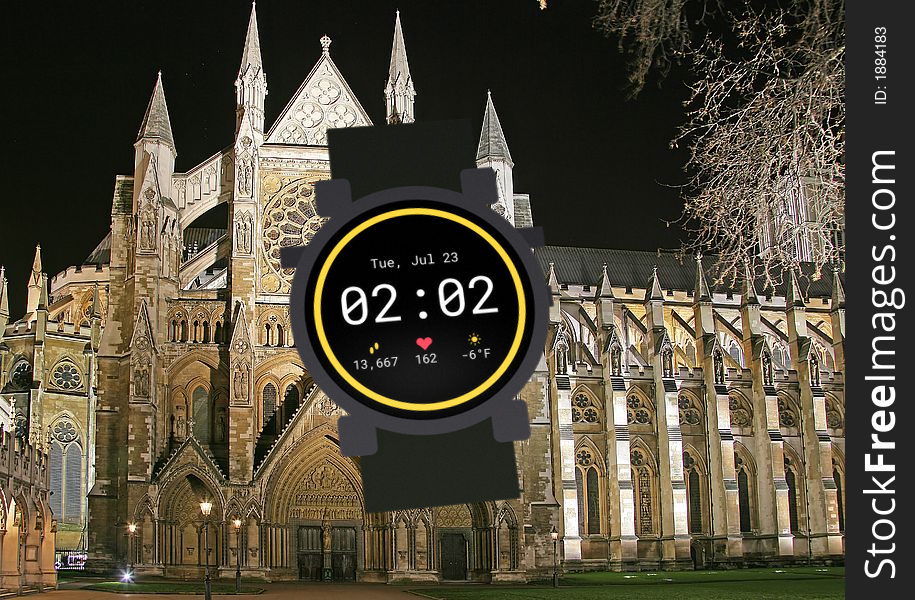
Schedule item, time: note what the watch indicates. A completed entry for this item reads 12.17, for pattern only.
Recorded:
2.02
